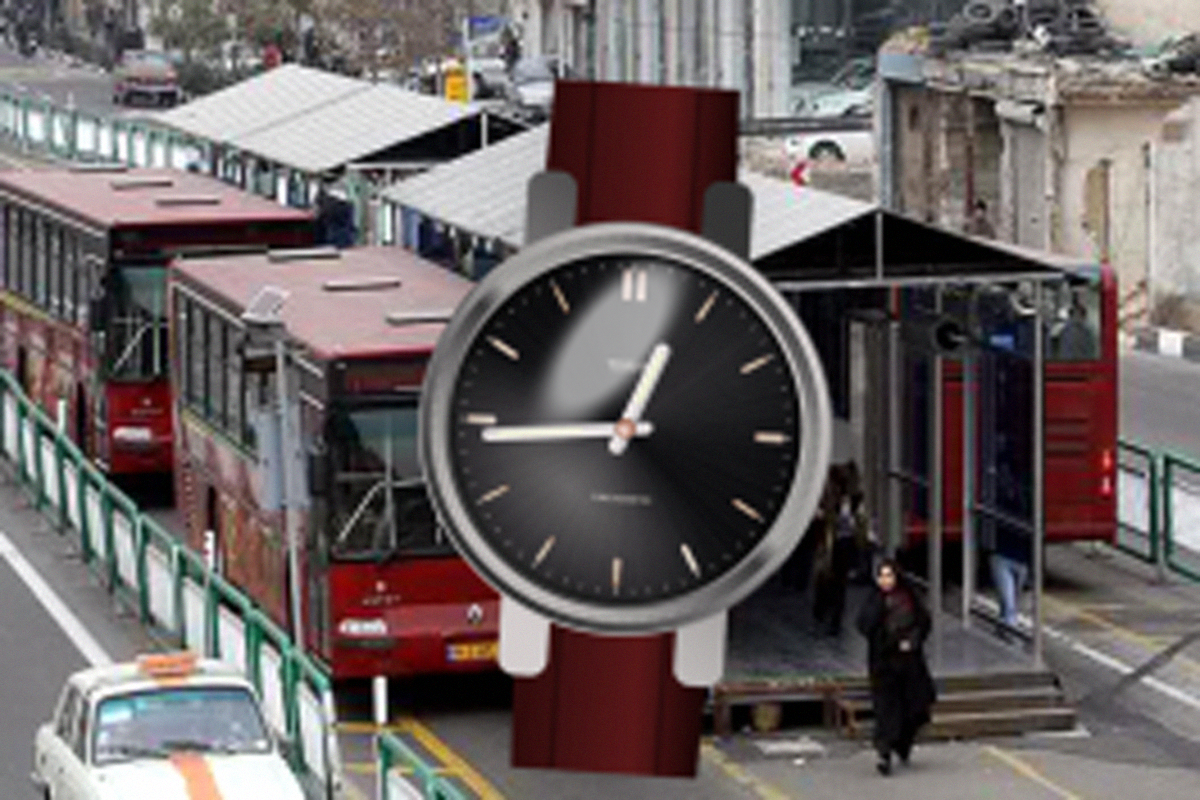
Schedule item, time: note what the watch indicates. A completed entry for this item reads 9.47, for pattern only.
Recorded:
12.44
